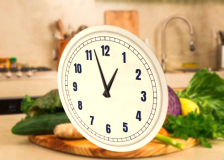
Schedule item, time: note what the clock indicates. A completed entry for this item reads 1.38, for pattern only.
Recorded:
12.57
